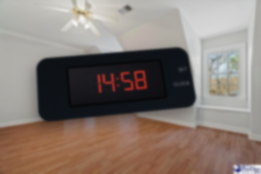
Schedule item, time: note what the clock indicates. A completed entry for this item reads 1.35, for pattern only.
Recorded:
14.58
